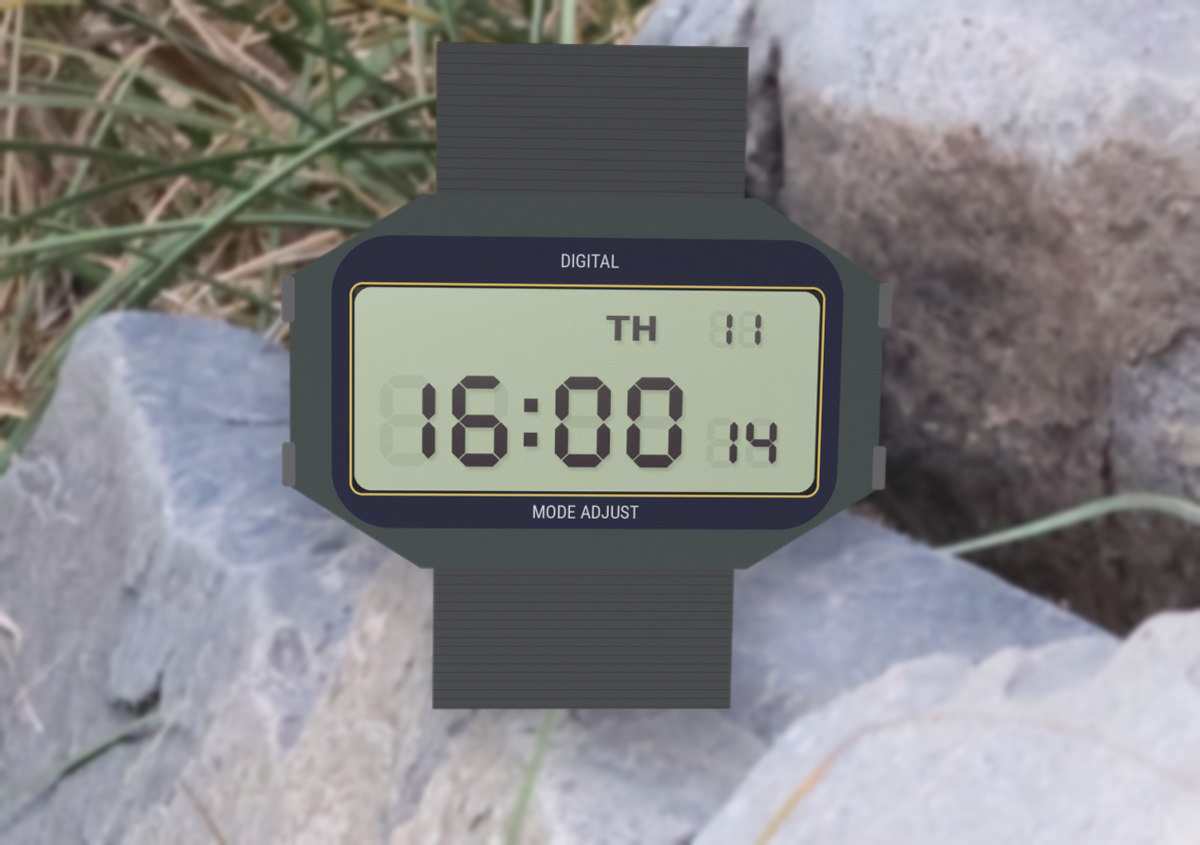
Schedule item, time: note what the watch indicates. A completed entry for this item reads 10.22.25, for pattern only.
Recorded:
16.00.14
